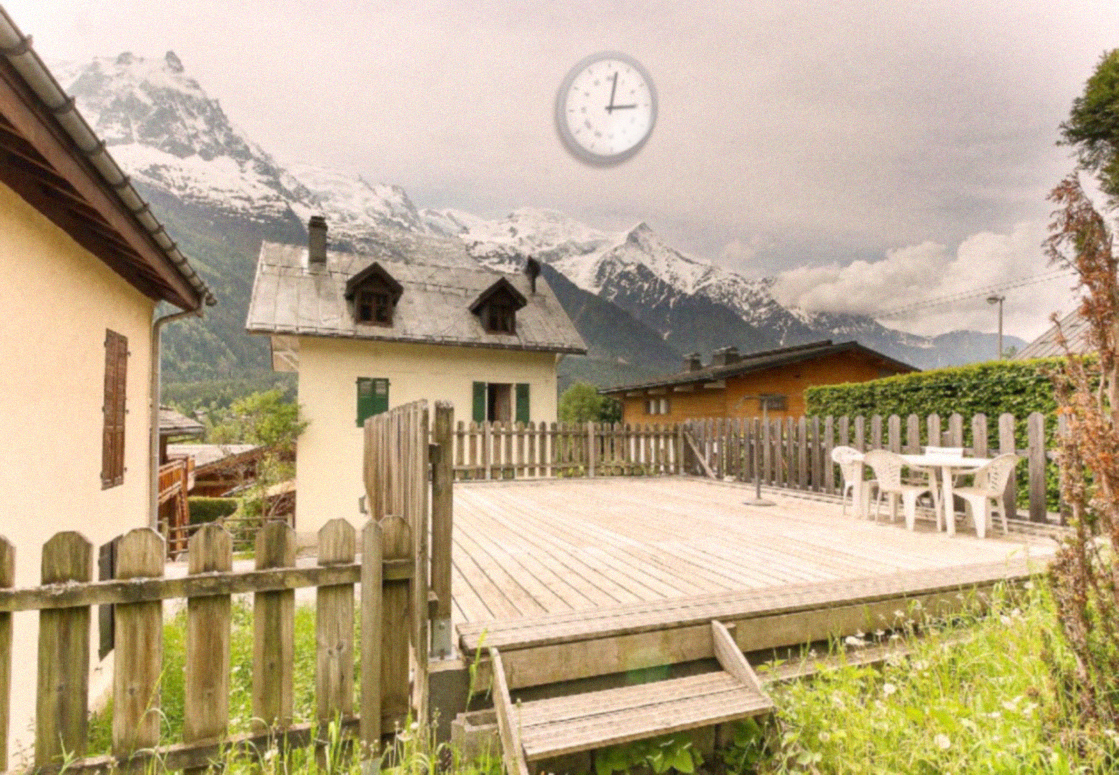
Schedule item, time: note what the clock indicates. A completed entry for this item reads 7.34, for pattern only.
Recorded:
3.02
